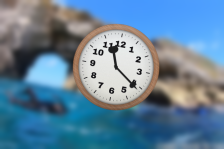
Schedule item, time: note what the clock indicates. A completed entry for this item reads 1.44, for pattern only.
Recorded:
11.21
